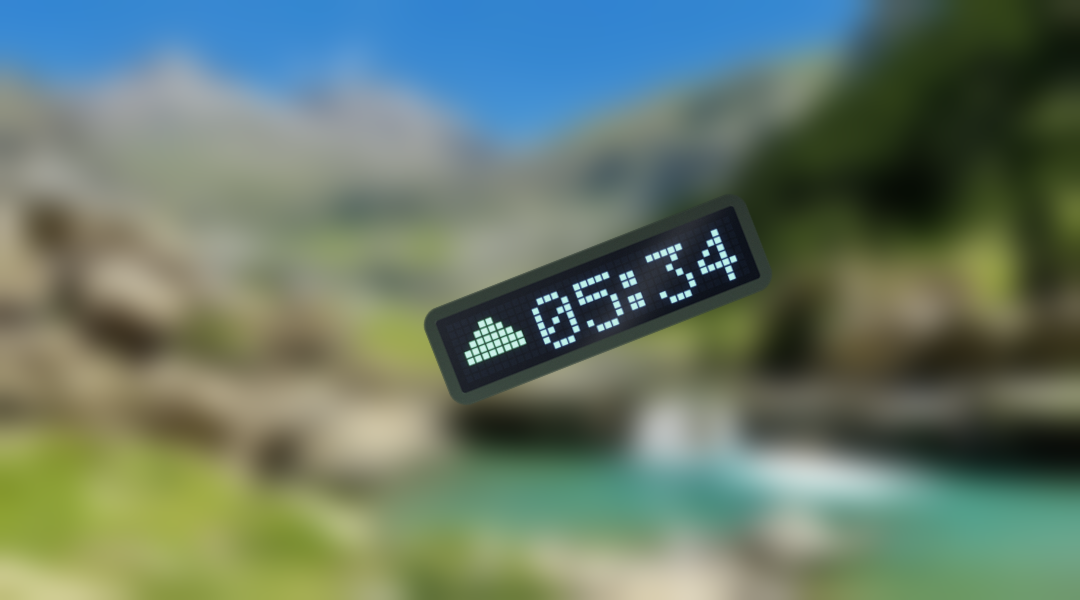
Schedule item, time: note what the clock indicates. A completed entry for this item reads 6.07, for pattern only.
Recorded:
5.34
